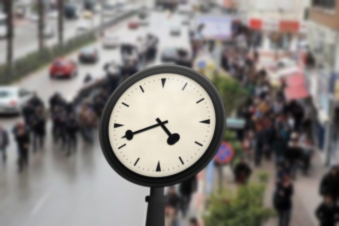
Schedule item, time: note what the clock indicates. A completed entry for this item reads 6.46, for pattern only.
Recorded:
4.42
